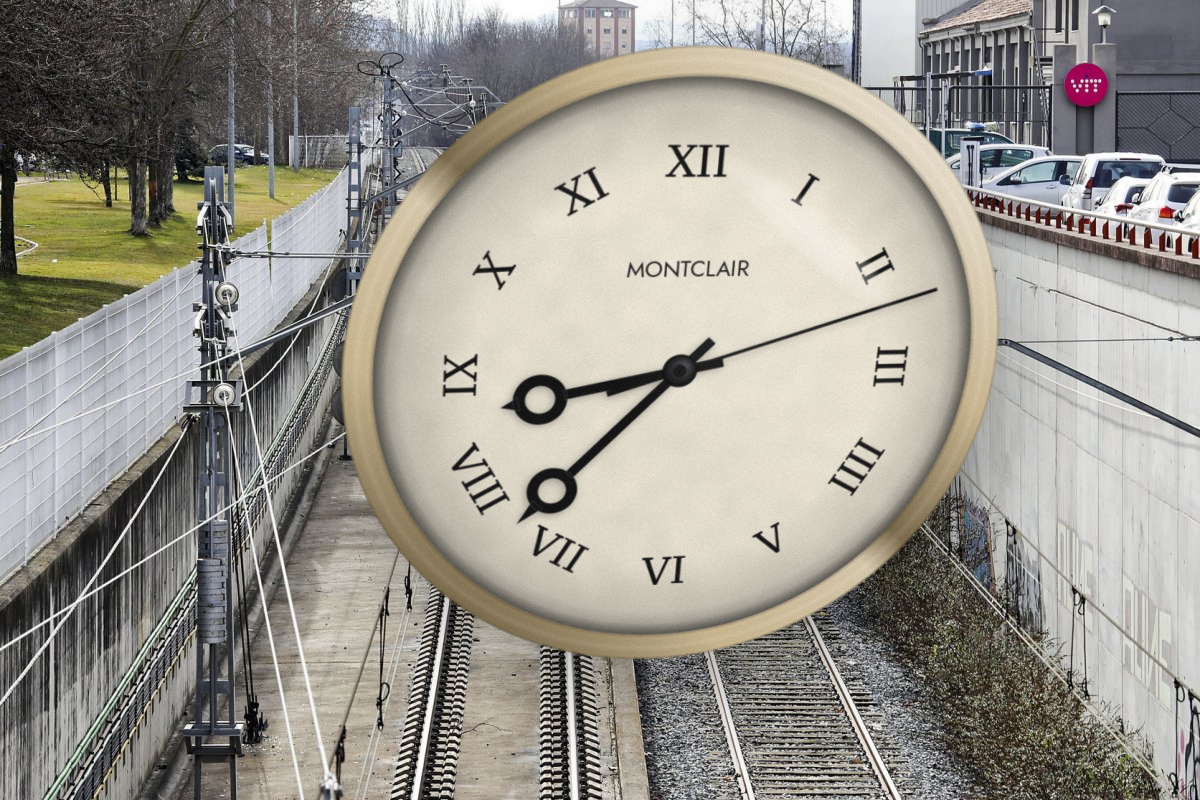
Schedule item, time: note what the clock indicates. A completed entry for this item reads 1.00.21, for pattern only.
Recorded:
8.37.12
